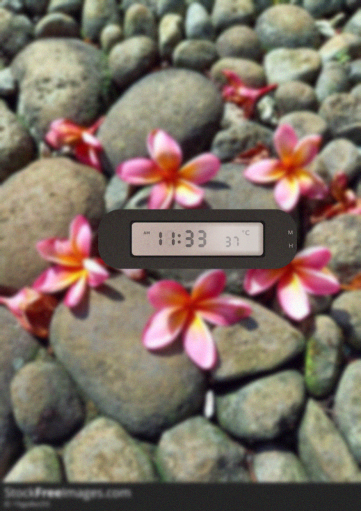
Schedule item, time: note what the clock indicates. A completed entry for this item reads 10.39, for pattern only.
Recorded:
11.33
